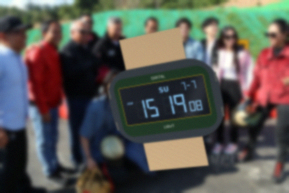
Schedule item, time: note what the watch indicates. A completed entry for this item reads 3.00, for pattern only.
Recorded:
15.19
